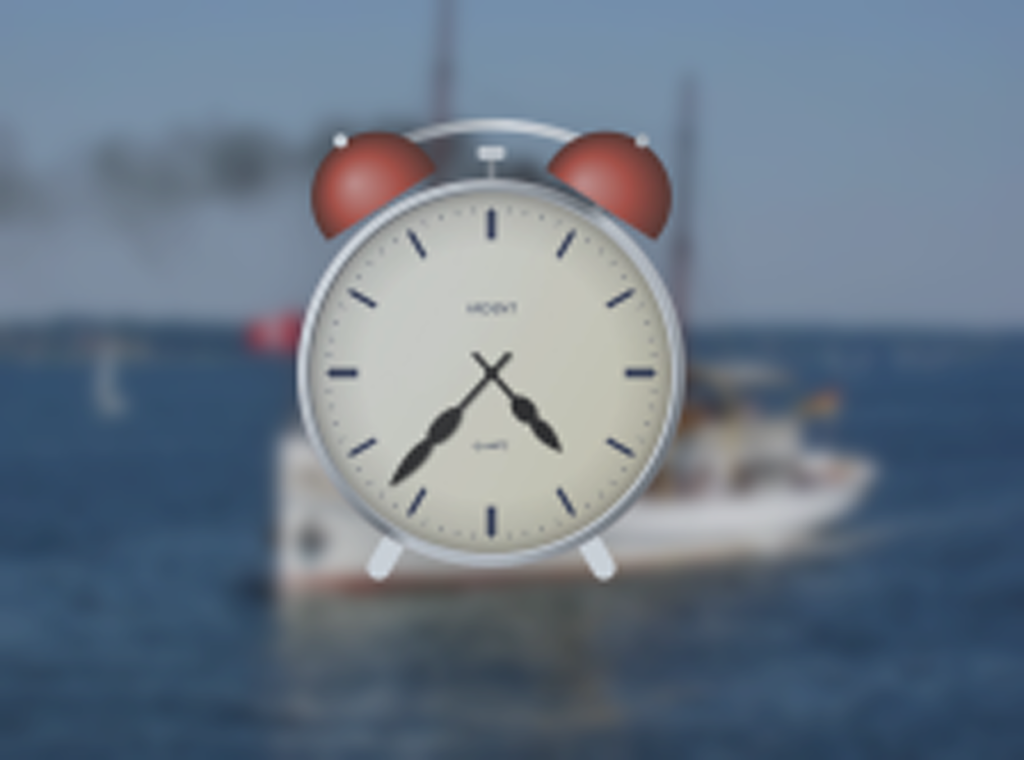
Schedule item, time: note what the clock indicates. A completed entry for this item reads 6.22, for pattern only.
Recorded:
4.37
